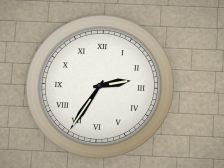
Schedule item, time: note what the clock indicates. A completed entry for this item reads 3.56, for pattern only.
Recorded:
2.35
